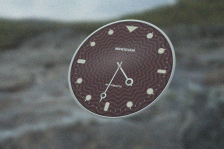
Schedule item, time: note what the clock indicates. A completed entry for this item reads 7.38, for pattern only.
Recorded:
4.32
